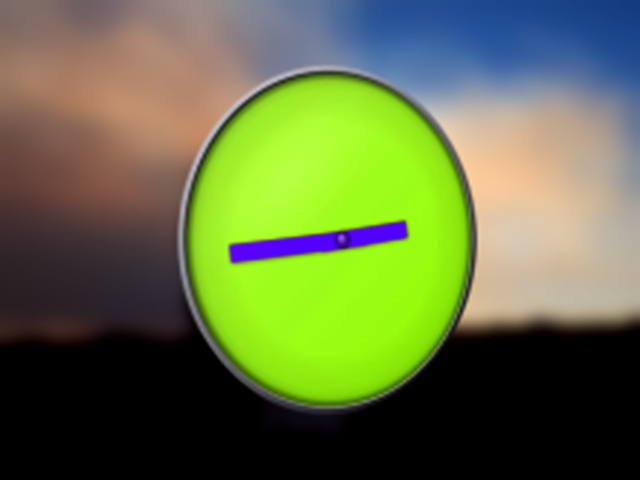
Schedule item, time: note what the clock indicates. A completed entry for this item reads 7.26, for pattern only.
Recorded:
2.44
